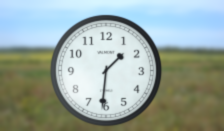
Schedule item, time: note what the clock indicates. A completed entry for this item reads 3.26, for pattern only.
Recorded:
1.31
